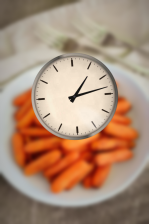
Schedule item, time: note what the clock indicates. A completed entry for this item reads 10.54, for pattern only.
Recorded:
1.13
